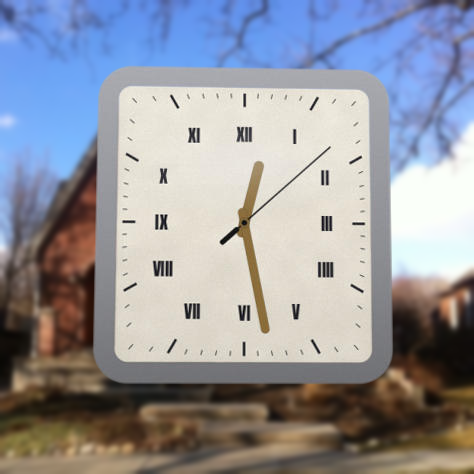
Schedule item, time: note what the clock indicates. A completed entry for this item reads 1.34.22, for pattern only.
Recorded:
12.28.08
